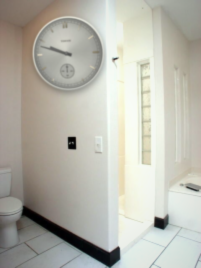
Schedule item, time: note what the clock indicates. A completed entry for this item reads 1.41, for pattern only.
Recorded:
9.48
